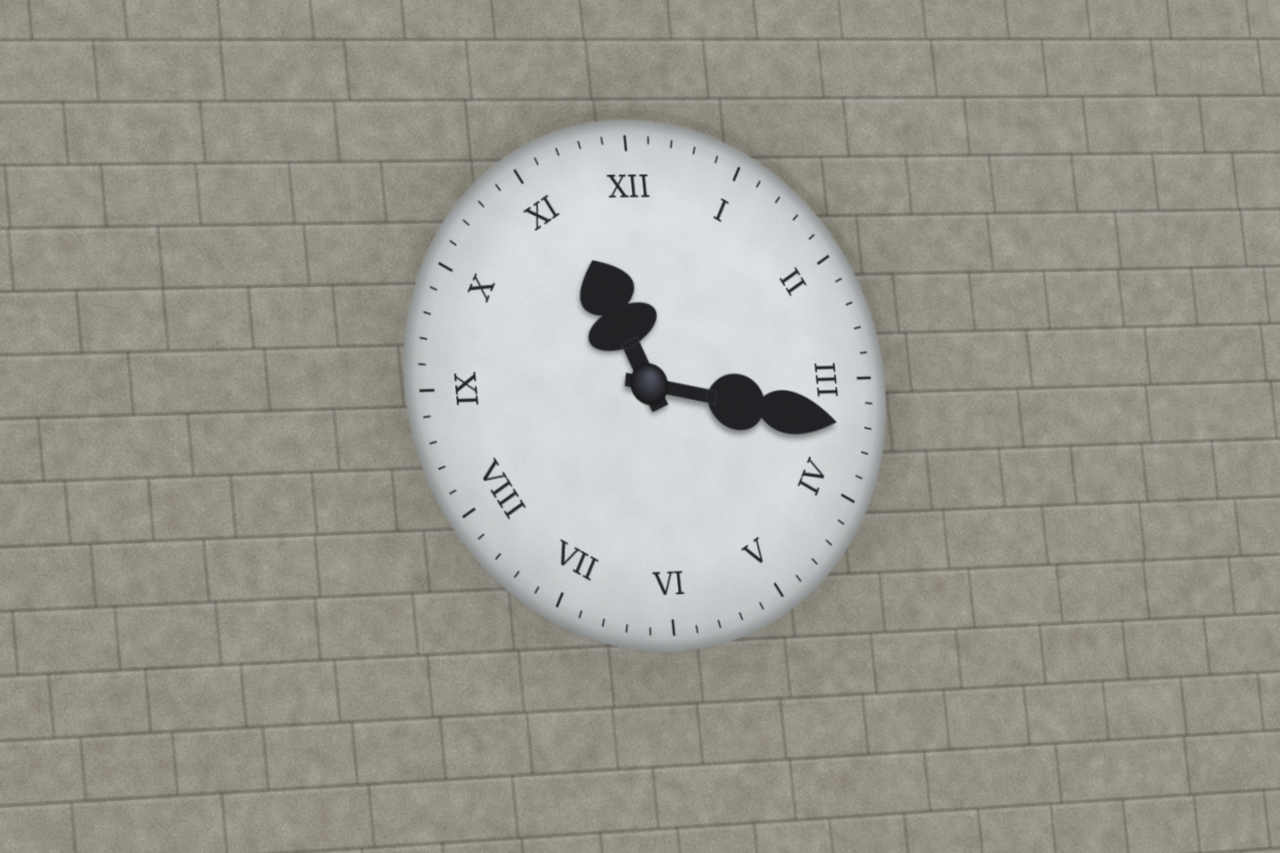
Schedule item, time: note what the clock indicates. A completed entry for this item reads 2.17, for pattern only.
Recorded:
11.17
